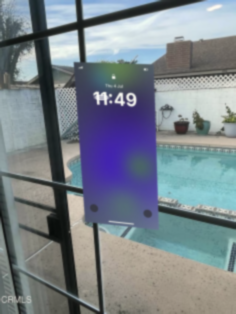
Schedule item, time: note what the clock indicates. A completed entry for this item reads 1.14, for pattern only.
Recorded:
11.49
